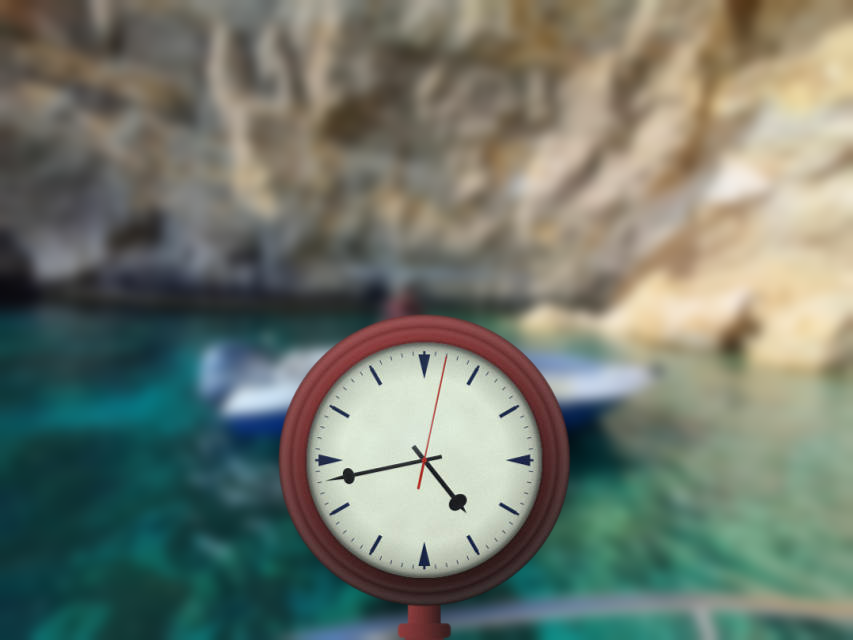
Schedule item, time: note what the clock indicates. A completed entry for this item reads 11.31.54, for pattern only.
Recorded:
4.43.02
